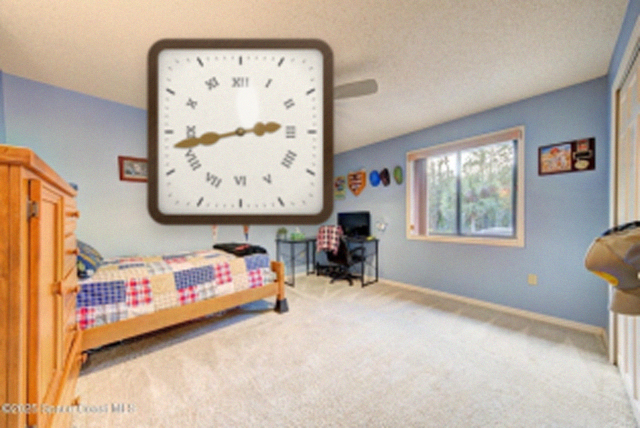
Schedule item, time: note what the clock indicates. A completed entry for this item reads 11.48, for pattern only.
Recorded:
2.43
